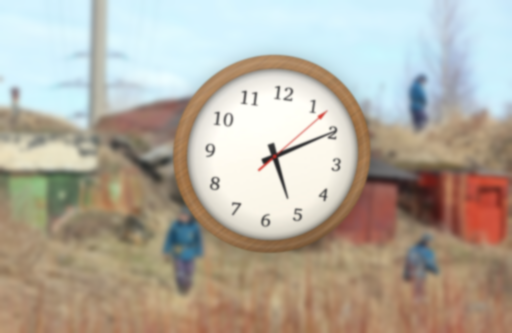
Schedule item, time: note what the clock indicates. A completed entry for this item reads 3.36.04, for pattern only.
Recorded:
5.10.07
